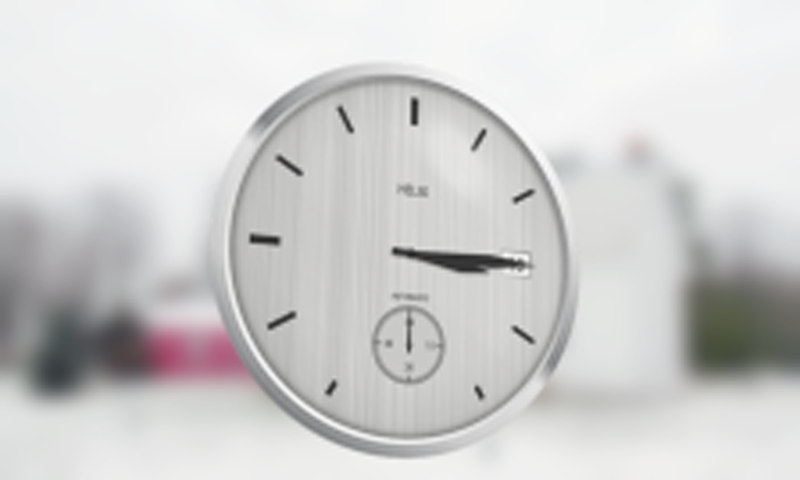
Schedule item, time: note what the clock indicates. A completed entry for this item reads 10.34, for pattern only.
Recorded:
3.15
